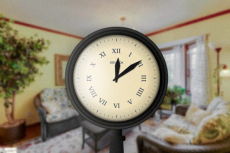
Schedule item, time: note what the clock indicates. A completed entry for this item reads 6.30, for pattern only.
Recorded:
12.09
